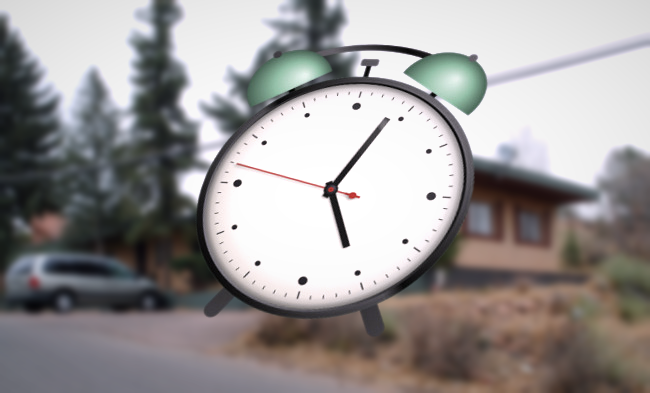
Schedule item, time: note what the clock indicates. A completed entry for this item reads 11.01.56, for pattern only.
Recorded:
5.03.47
